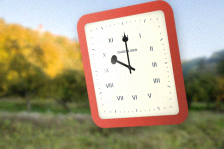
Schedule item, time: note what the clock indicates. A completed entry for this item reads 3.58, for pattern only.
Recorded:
10.00
